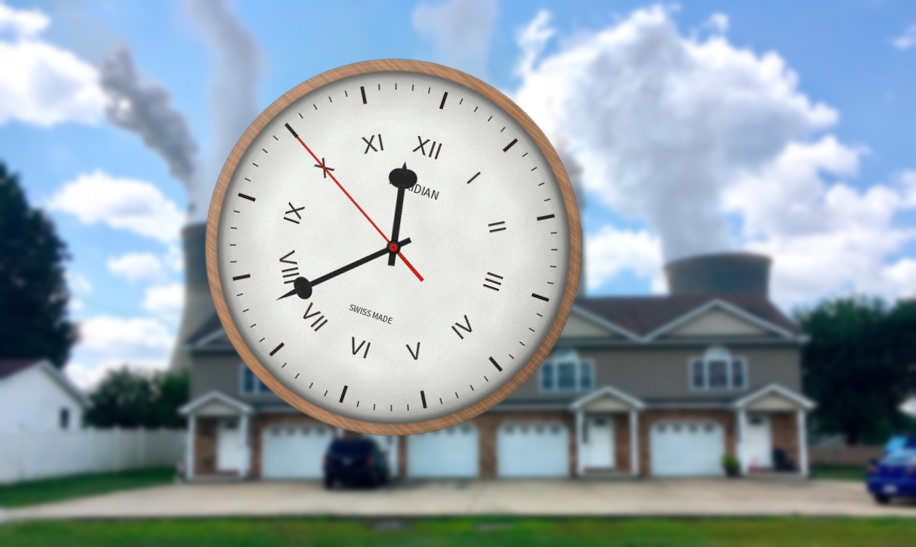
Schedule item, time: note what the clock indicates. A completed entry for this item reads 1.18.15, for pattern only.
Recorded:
11.37.50
